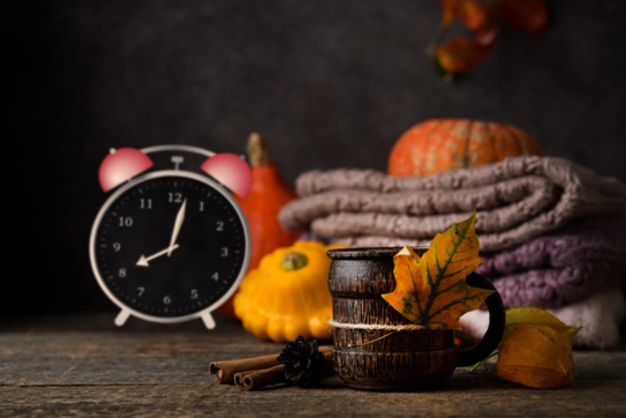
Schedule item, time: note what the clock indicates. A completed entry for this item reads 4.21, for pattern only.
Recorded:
8.02
